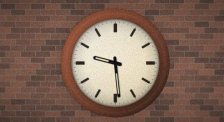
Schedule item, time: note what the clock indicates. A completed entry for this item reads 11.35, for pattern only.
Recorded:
9.29
